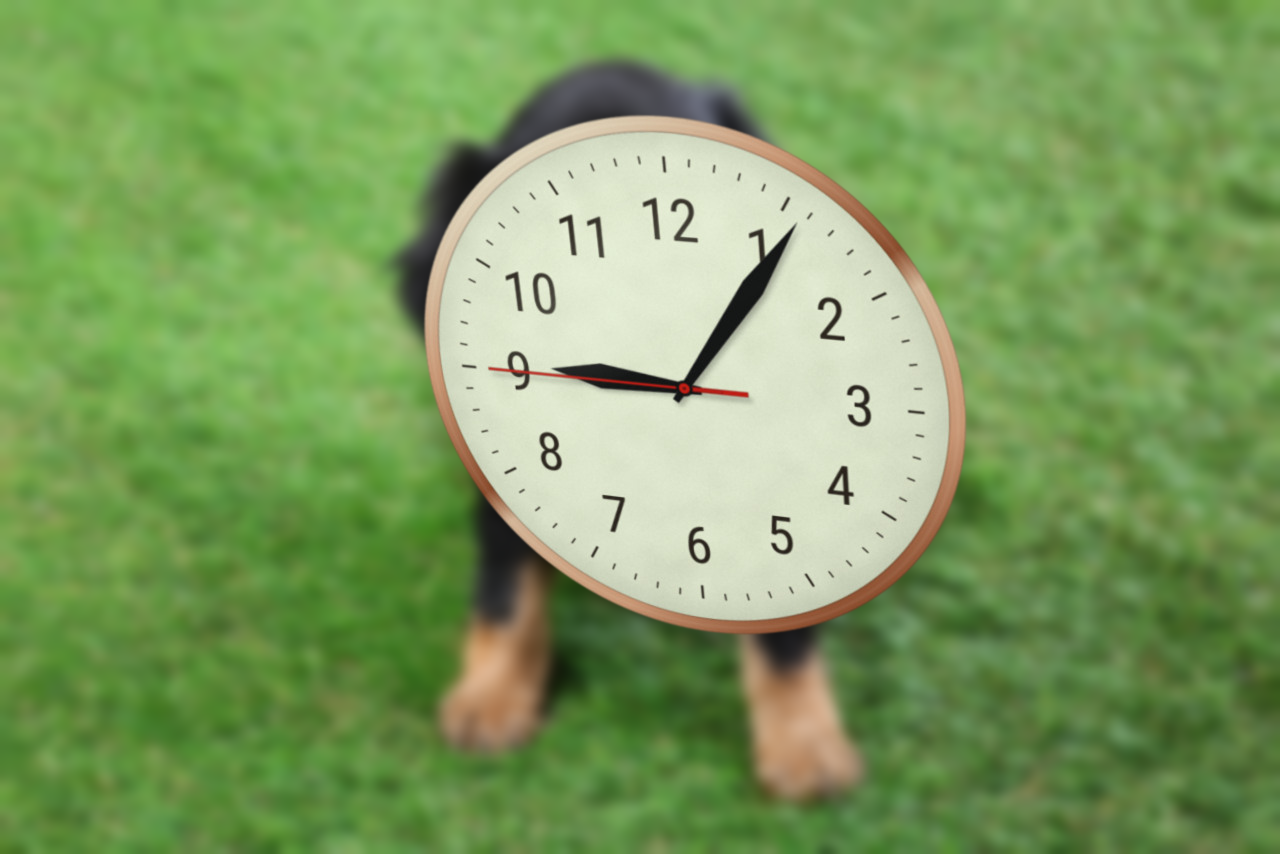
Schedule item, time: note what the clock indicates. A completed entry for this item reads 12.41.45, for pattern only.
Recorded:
9.05.45
